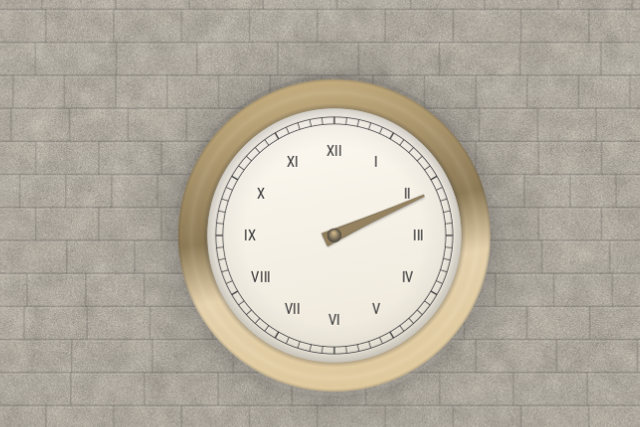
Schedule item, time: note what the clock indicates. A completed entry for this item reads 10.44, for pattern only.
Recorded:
2.11
